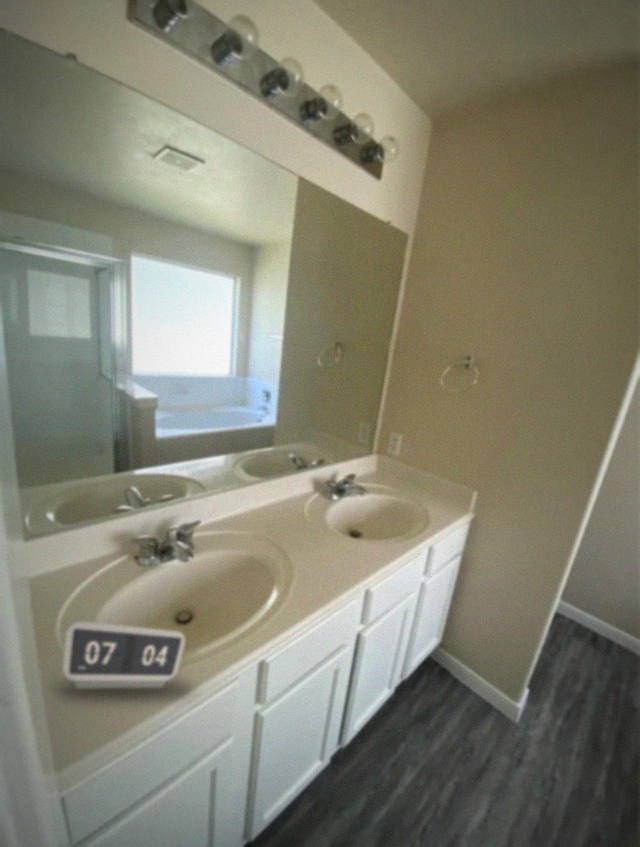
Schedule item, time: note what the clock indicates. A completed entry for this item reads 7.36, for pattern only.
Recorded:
7.04
